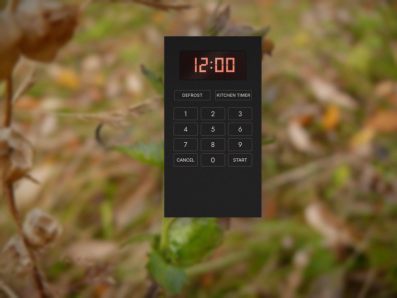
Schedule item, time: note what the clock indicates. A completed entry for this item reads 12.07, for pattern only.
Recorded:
12.00
